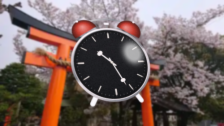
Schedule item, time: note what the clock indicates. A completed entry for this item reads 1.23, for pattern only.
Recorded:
10.26
